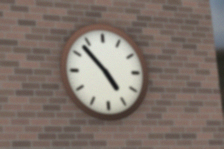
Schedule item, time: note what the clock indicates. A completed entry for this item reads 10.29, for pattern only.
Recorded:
4.53
